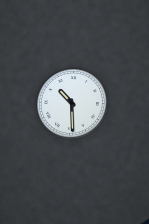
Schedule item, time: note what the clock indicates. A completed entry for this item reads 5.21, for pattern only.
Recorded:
10.29
